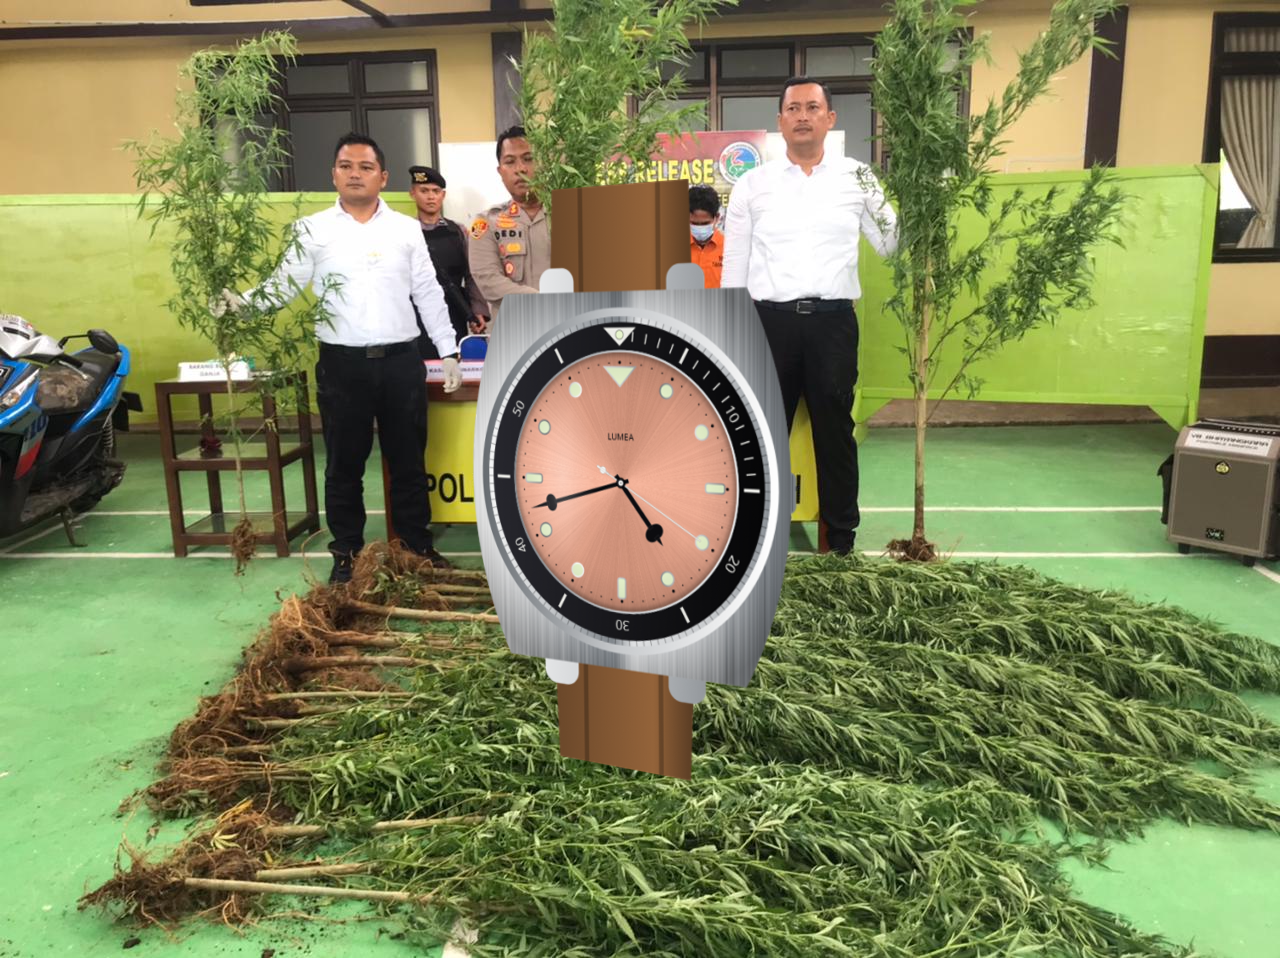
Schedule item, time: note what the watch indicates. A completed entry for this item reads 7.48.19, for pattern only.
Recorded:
4.42.20
